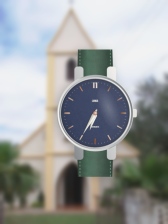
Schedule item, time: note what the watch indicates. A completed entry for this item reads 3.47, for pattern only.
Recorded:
6.35
